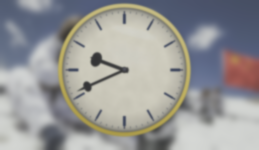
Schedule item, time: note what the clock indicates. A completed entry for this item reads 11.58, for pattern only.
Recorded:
9.41
